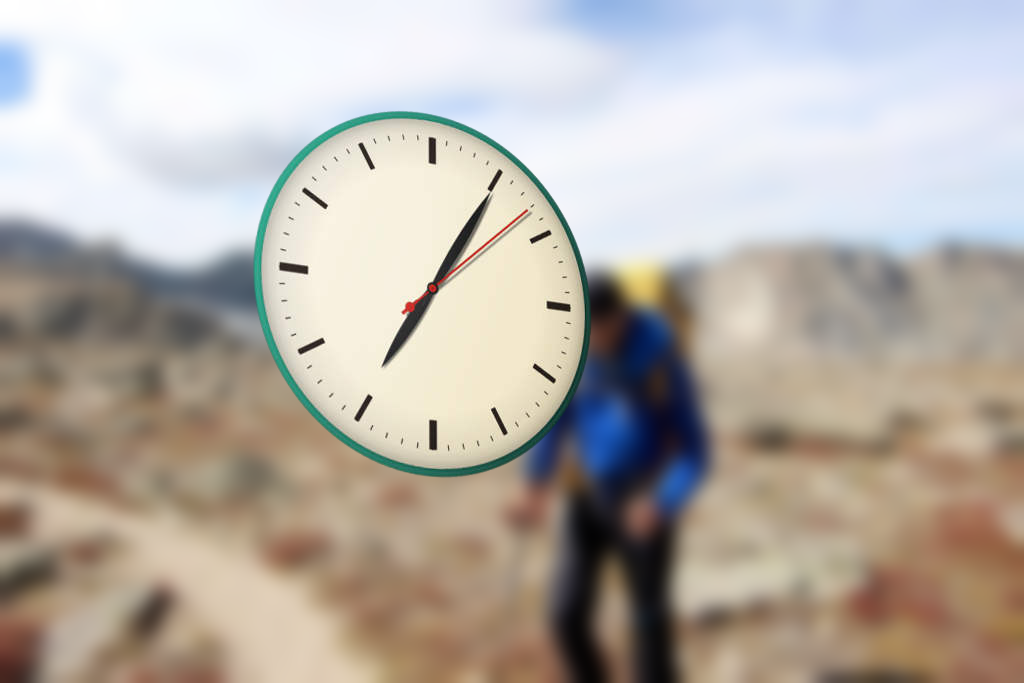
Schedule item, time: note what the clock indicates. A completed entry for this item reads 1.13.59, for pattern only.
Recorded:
7.05.08
